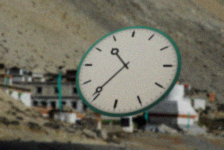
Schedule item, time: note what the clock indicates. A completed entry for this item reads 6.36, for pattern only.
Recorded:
10.36
